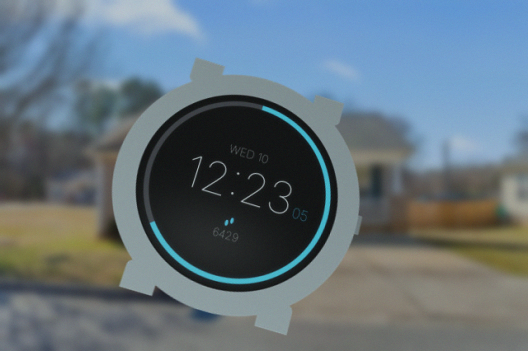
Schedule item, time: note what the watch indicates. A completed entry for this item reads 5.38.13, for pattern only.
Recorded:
12.23.05
